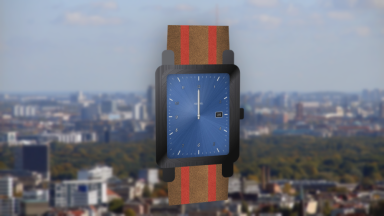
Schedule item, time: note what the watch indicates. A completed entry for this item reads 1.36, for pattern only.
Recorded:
12.00
